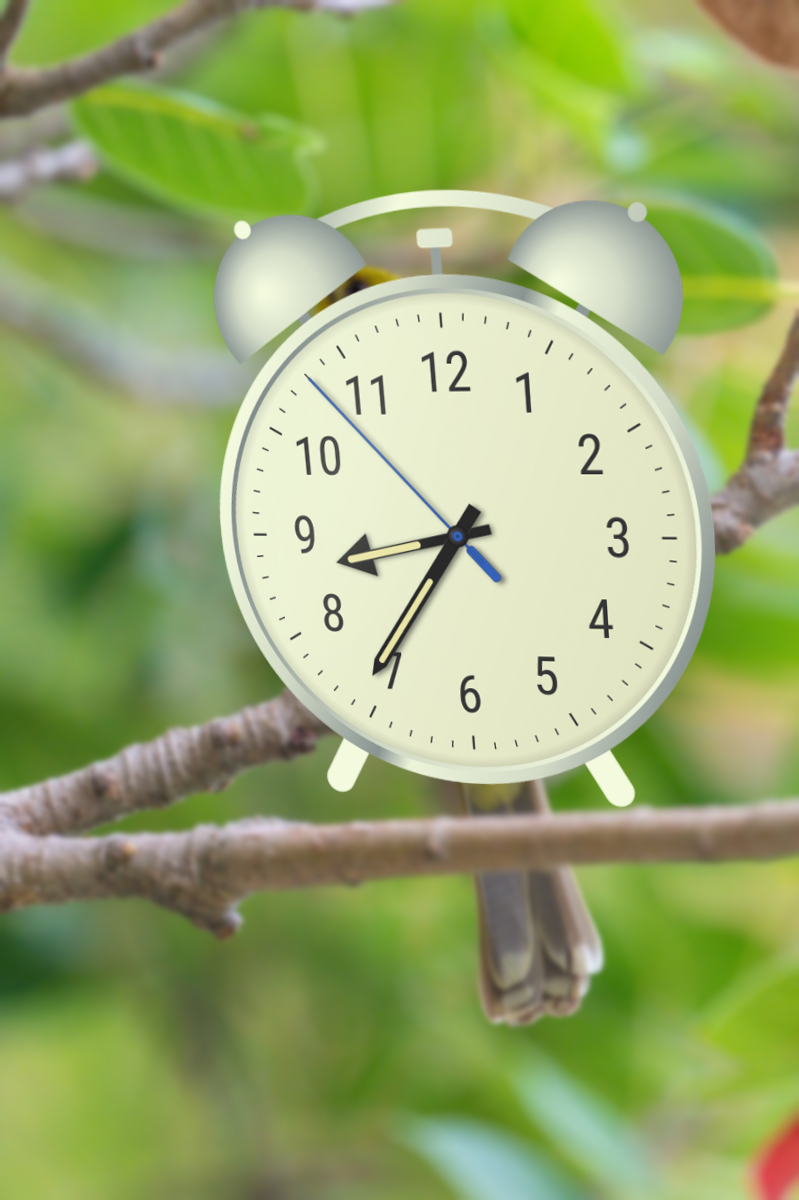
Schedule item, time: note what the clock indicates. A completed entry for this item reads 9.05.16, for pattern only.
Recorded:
8.35.53
